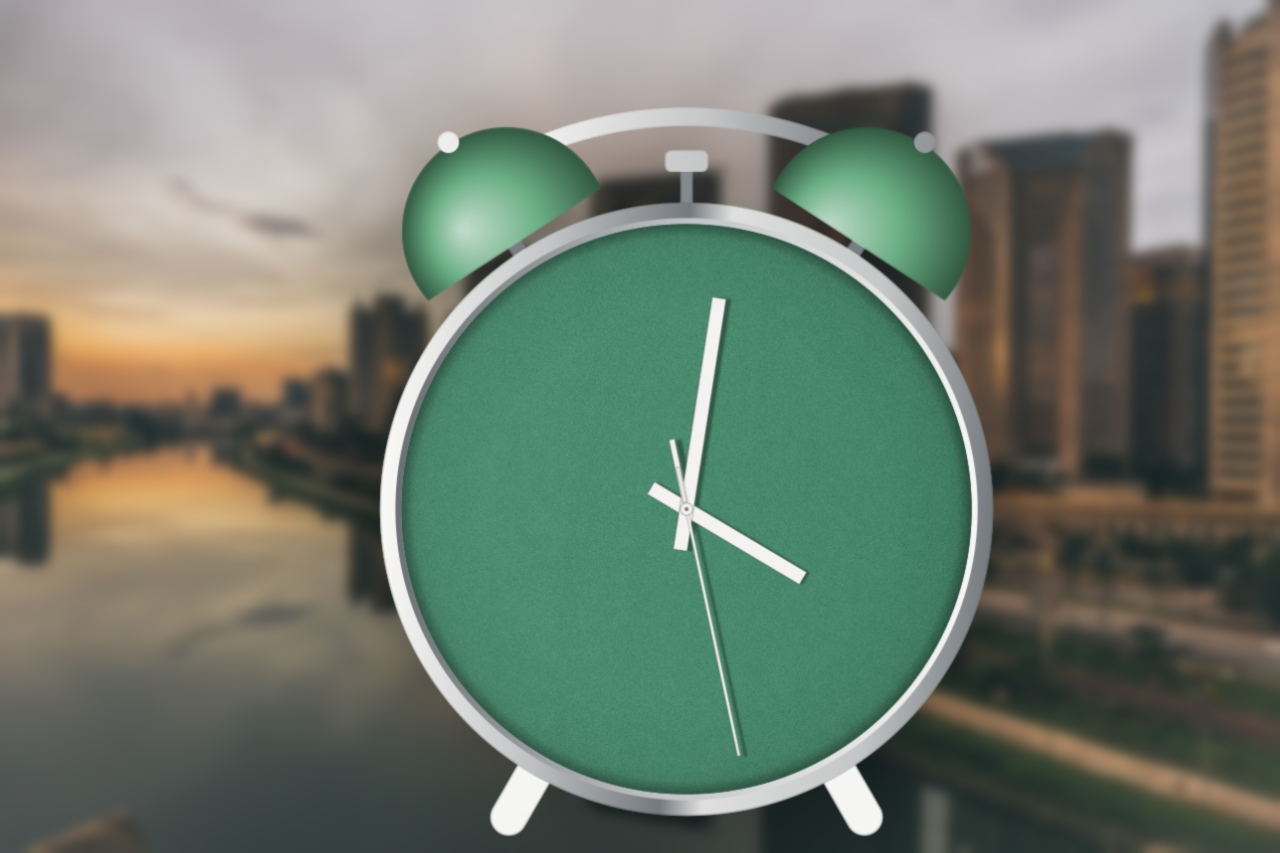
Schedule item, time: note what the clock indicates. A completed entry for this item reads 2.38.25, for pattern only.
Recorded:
4.01.28
